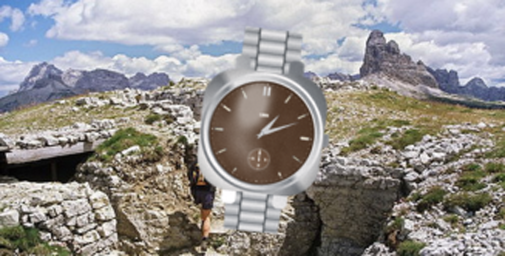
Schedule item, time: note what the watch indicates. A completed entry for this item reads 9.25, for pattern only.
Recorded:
1.11
